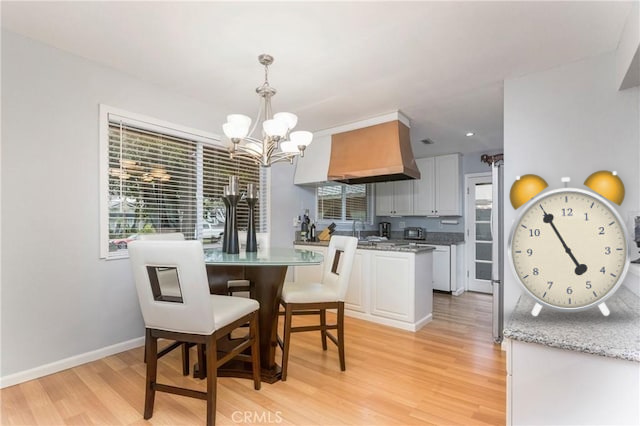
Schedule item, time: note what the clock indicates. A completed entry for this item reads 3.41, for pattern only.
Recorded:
4.55
